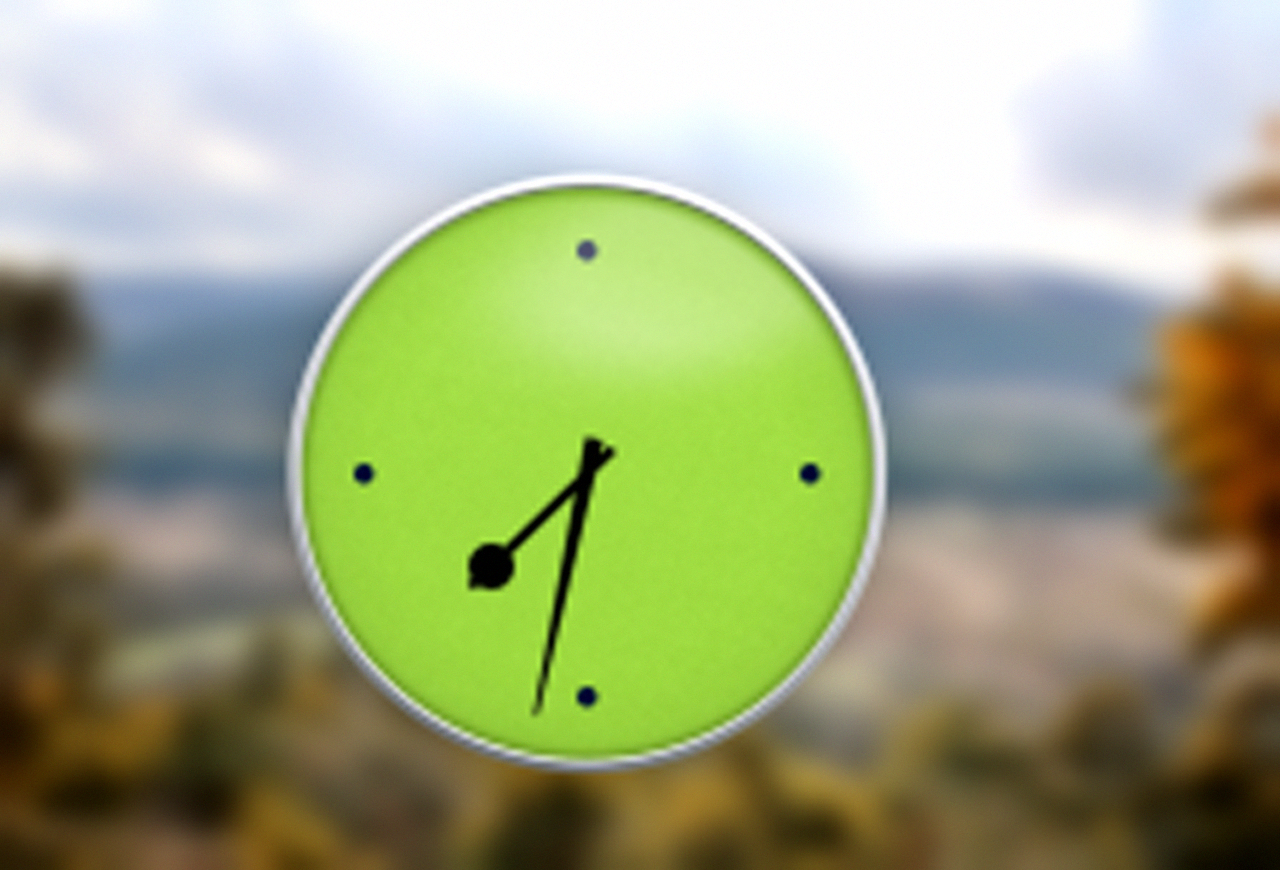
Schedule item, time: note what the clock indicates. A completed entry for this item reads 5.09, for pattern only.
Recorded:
7.32
